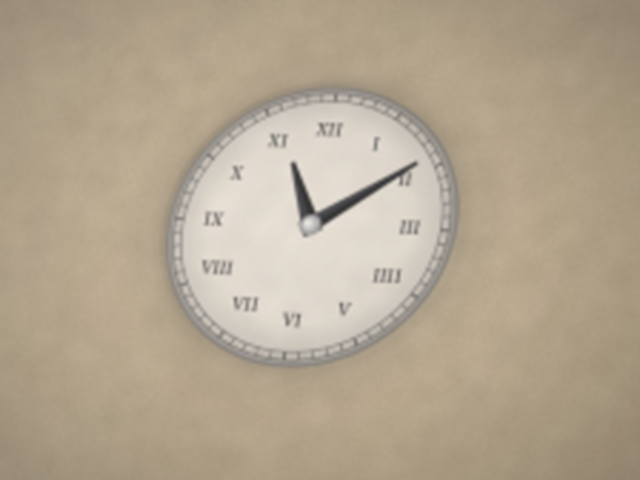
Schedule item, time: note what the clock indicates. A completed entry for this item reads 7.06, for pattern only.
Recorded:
11.09
